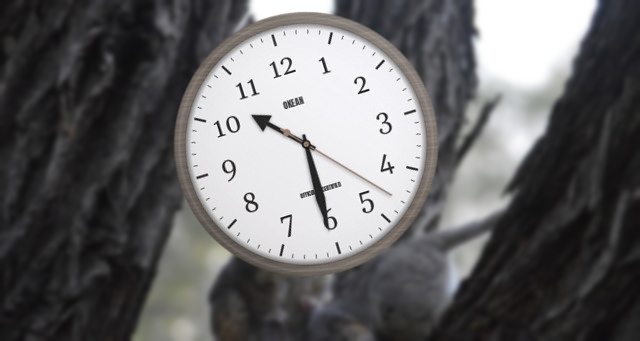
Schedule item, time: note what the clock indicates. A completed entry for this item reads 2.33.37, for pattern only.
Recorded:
10.30.23
